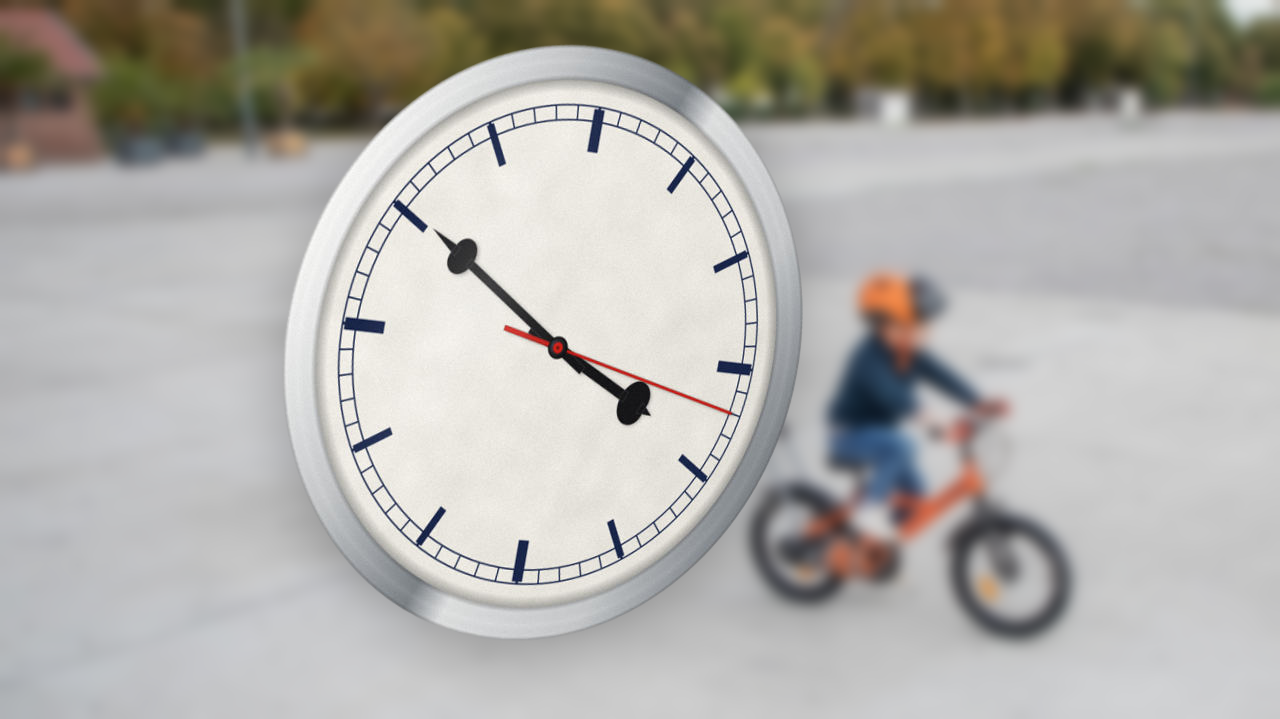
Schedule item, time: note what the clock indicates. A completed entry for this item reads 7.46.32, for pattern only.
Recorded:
3.50.17
